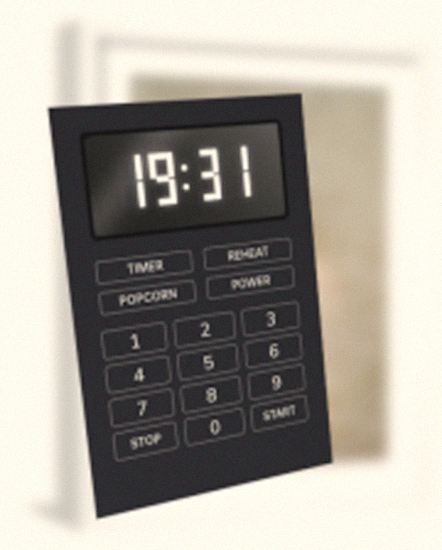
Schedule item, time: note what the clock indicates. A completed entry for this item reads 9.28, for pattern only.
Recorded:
19.31
